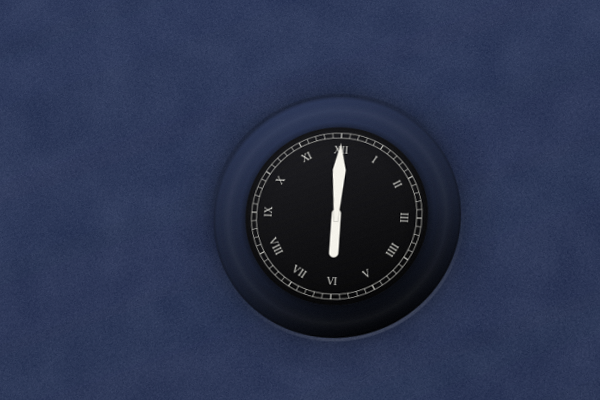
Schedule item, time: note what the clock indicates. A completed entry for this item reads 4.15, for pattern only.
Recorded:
6.00
